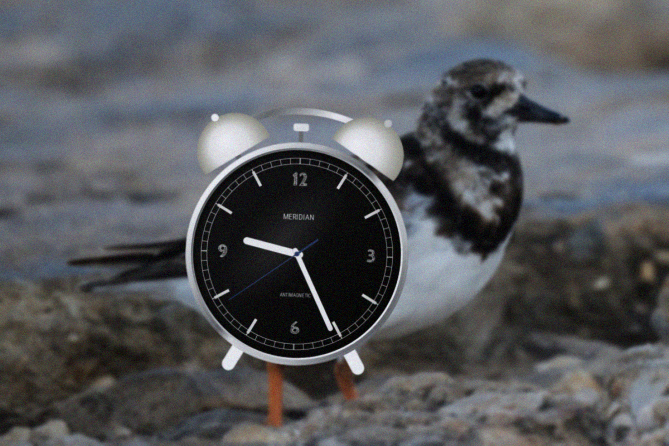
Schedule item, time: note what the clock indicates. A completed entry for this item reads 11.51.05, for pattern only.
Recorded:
9.25.39
